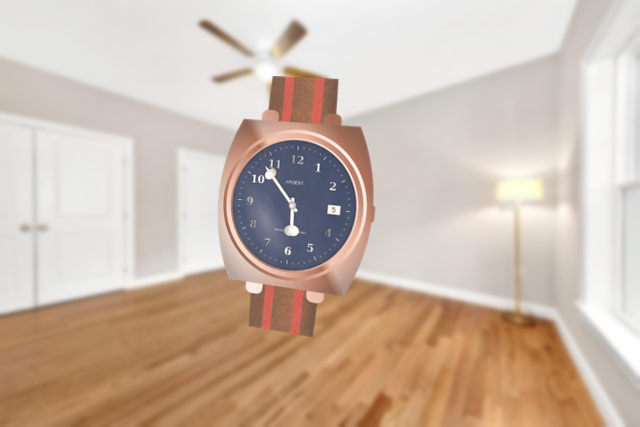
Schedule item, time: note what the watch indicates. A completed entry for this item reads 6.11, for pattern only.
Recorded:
5.53
